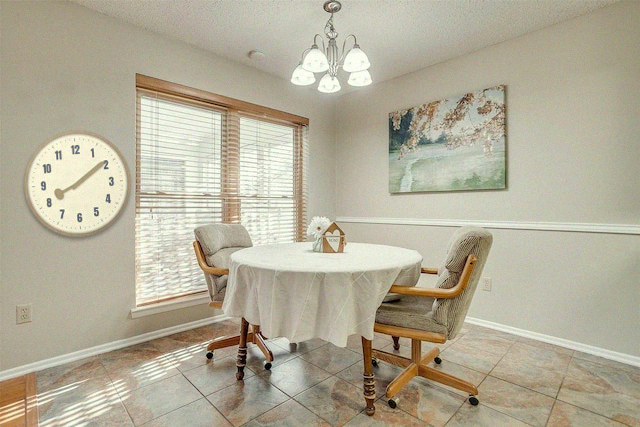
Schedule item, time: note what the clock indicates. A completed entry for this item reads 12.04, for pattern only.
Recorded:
8.09
